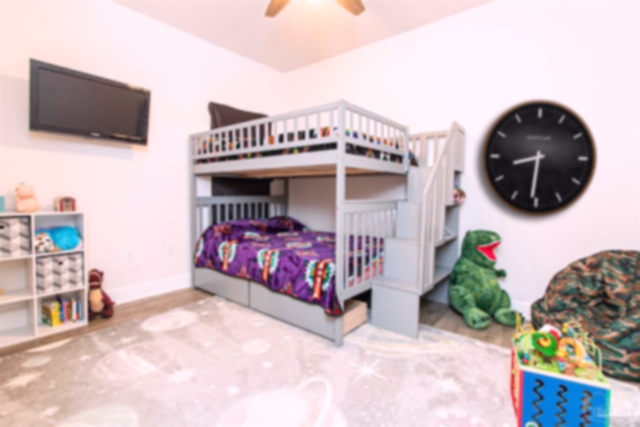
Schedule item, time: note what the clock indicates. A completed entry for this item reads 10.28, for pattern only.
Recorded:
8.31
